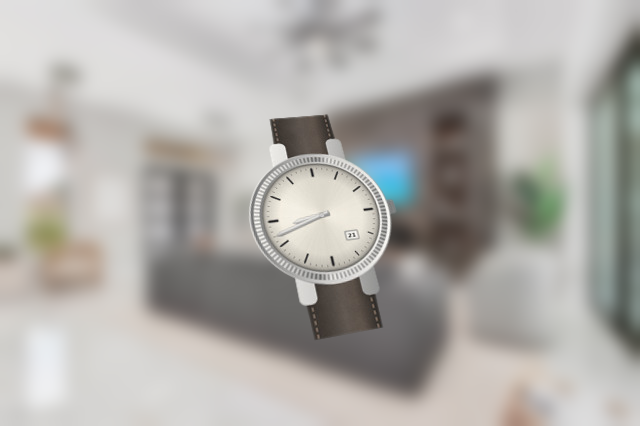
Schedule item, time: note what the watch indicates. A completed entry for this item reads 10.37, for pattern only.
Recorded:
8.42
